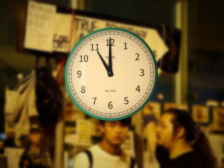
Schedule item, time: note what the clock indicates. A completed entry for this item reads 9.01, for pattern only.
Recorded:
11.00
